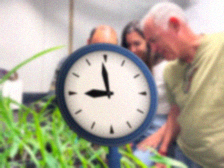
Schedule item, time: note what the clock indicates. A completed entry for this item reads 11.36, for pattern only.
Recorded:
8.59
